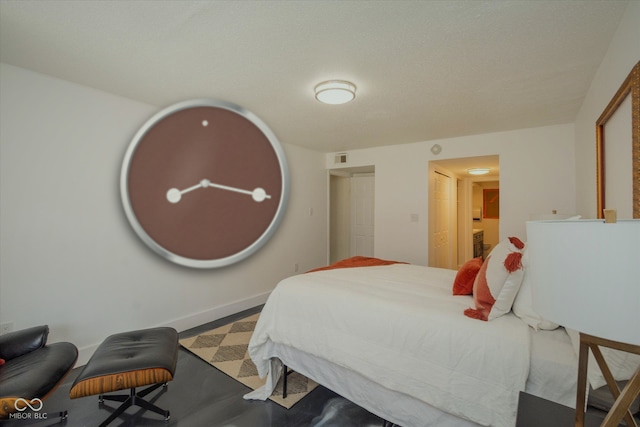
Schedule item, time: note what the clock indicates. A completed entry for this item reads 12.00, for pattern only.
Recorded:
8.17
